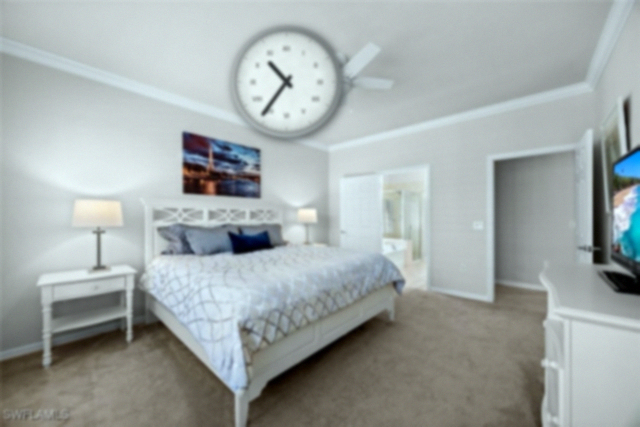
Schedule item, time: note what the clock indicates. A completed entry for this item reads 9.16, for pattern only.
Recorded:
10.36
